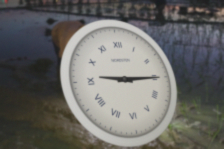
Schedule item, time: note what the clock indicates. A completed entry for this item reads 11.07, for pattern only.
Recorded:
9.15
